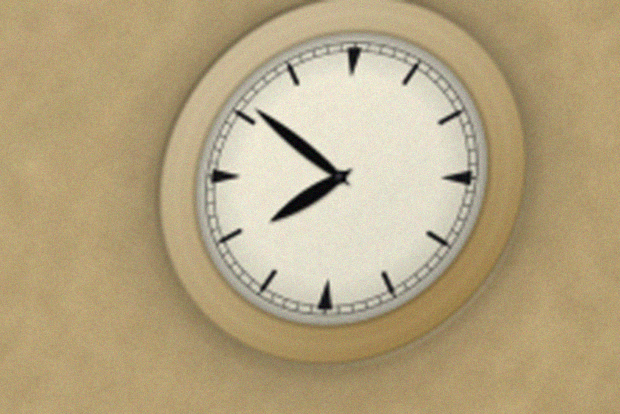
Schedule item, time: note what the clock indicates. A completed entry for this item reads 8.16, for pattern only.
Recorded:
7.51
